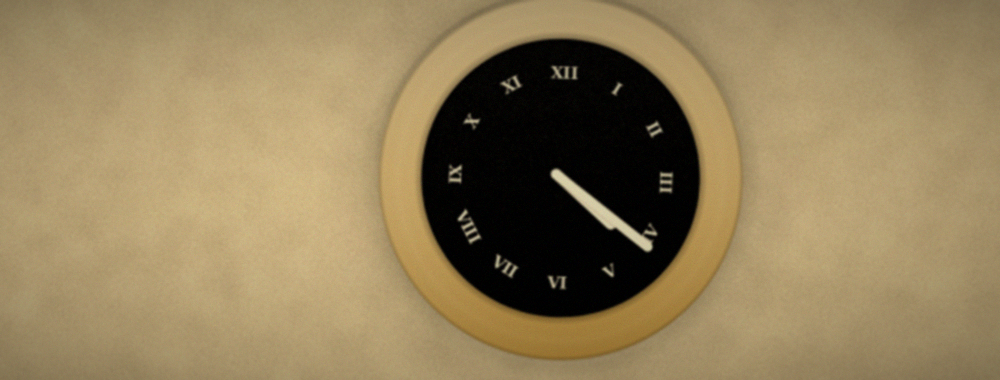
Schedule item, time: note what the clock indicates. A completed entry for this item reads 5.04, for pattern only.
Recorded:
4.21
